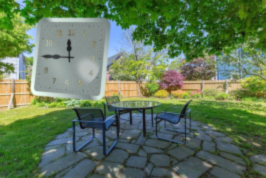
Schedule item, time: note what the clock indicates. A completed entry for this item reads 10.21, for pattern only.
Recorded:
11.45
